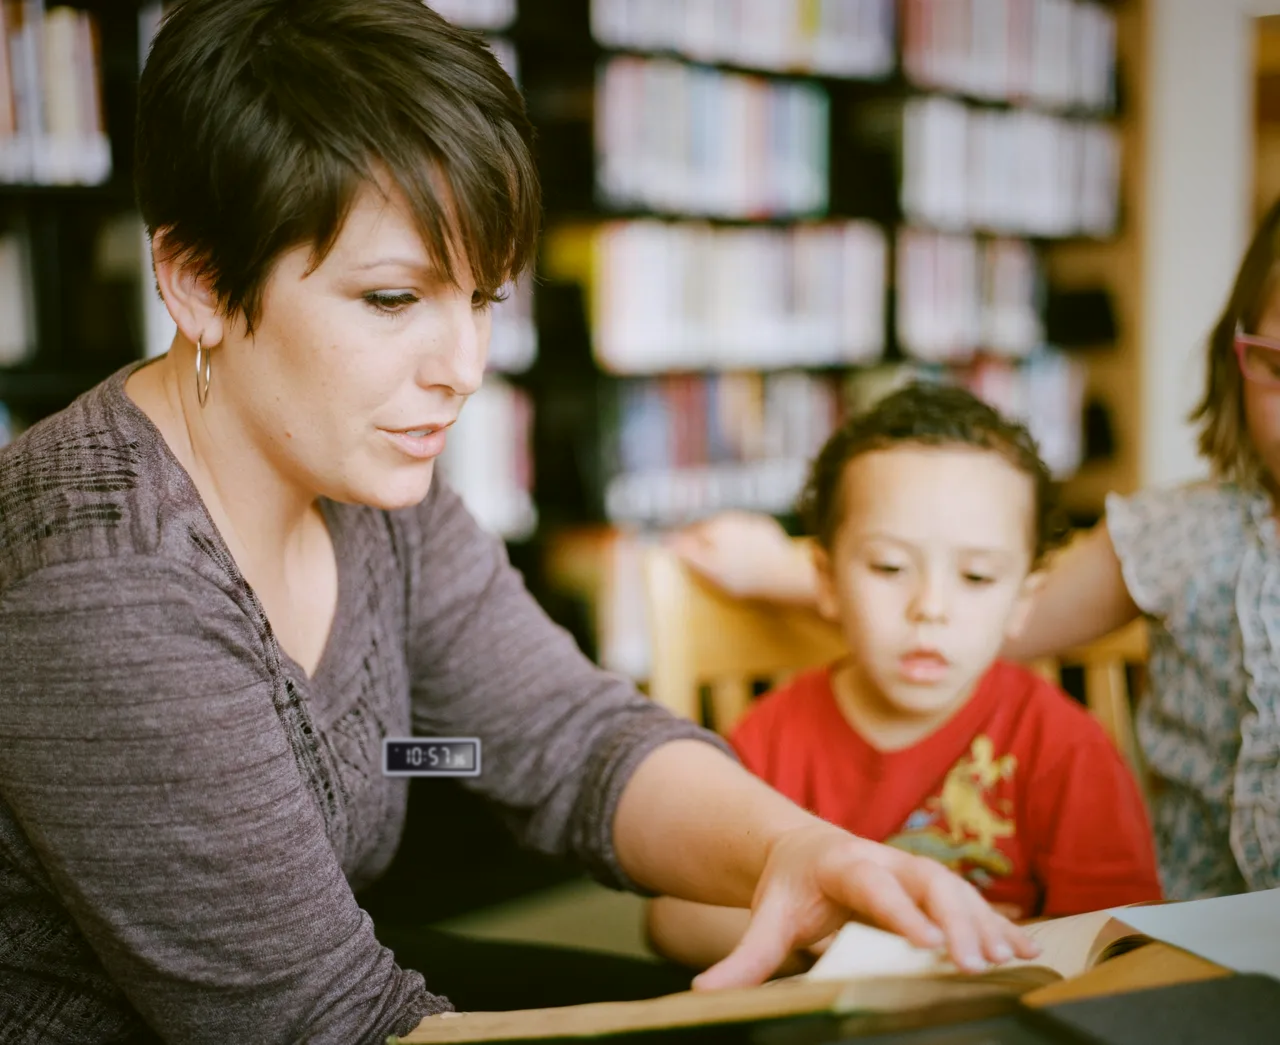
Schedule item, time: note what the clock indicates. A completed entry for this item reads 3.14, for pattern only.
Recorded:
10.57
